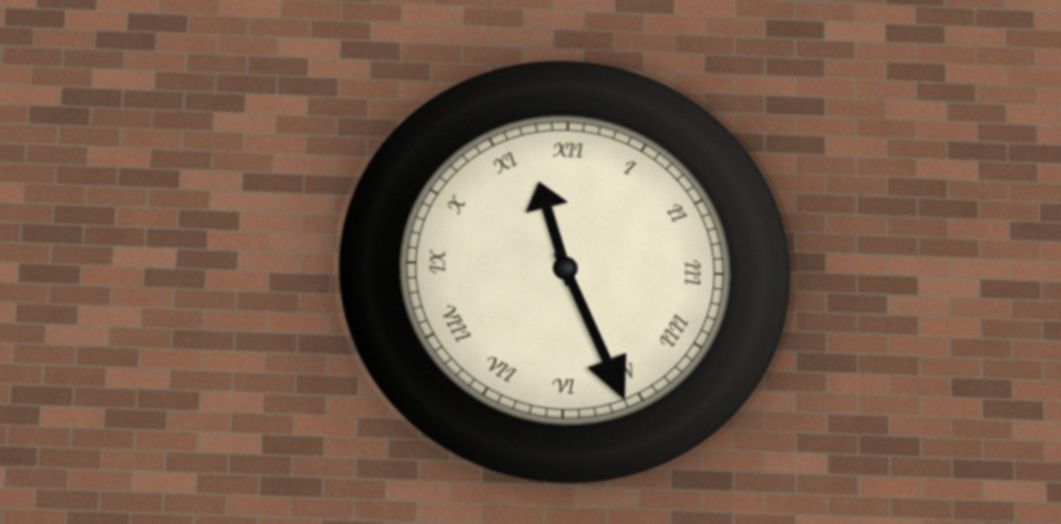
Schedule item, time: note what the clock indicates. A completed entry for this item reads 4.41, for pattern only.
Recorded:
11.26
